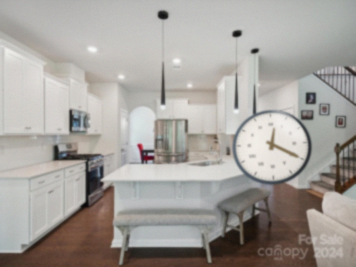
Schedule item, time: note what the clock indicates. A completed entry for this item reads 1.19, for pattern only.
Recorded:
12.20
